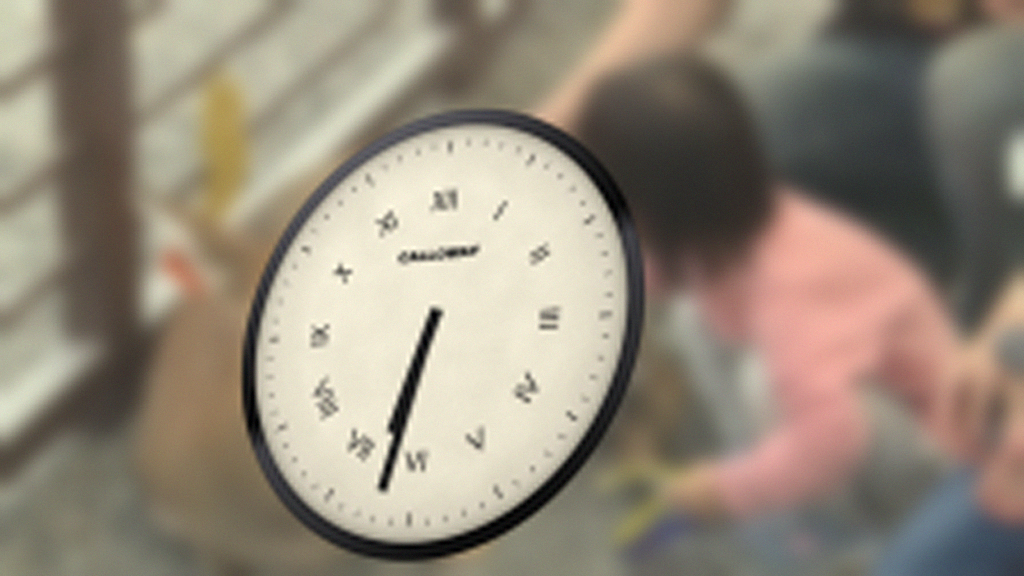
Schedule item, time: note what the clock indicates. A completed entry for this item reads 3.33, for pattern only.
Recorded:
6.32
